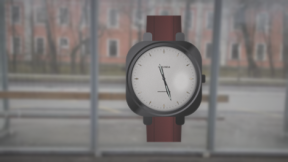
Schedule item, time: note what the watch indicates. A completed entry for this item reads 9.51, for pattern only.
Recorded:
11.27
